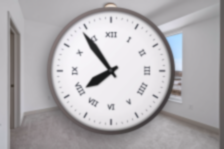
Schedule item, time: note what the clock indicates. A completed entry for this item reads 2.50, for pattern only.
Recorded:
7.54
